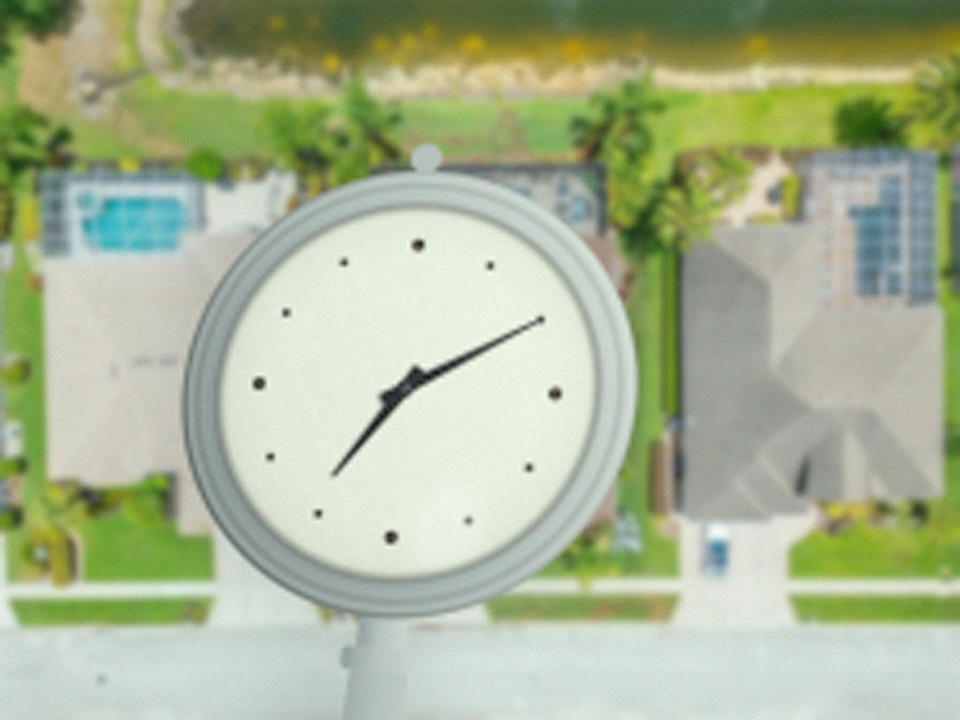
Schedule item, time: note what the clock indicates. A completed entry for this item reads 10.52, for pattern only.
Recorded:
7.10
